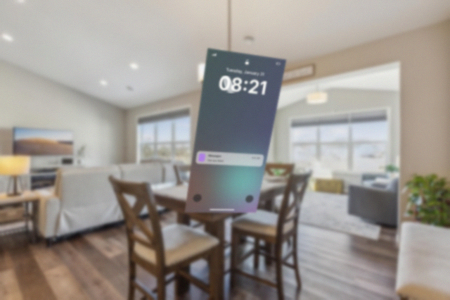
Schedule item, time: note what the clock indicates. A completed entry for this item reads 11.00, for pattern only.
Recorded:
8.21
